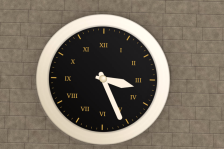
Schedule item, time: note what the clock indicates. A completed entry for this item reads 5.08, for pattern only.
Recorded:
3.26
